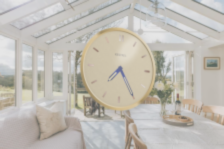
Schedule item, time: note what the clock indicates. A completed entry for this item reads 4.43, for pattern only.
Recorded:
7.25
